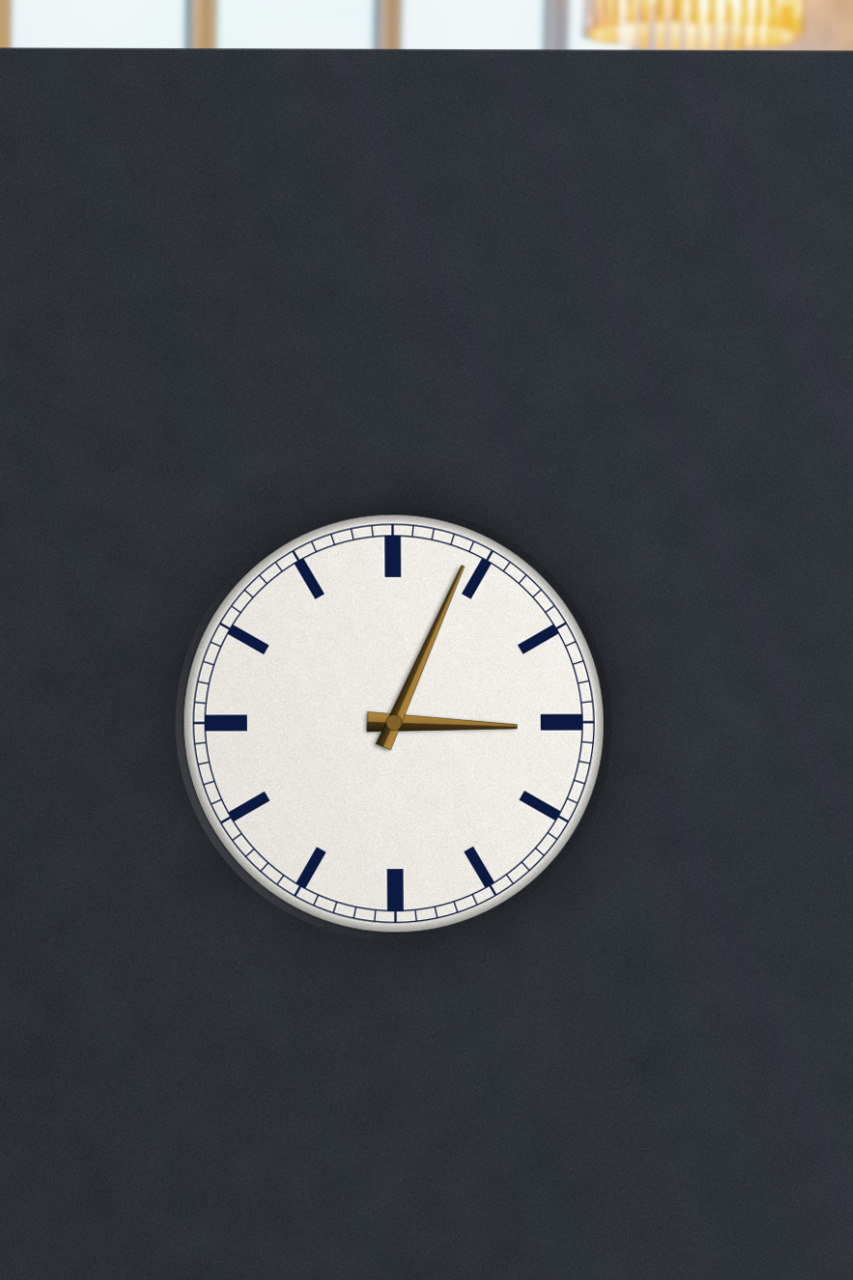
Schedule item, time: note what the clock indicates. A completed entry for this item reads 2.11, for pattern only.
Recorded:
3.04
